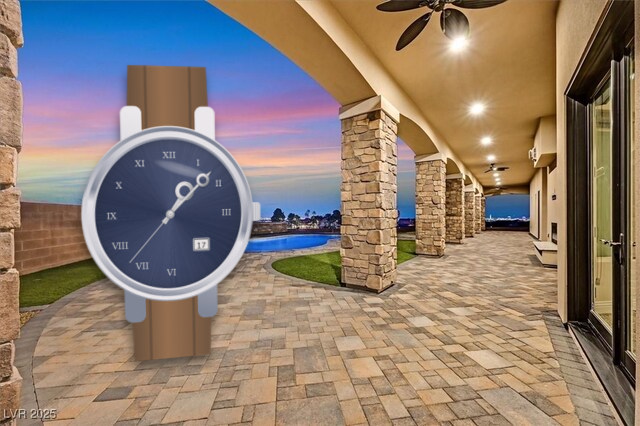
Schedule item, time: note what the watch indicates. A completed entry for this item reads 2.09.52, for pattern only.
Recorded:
1.07.37
